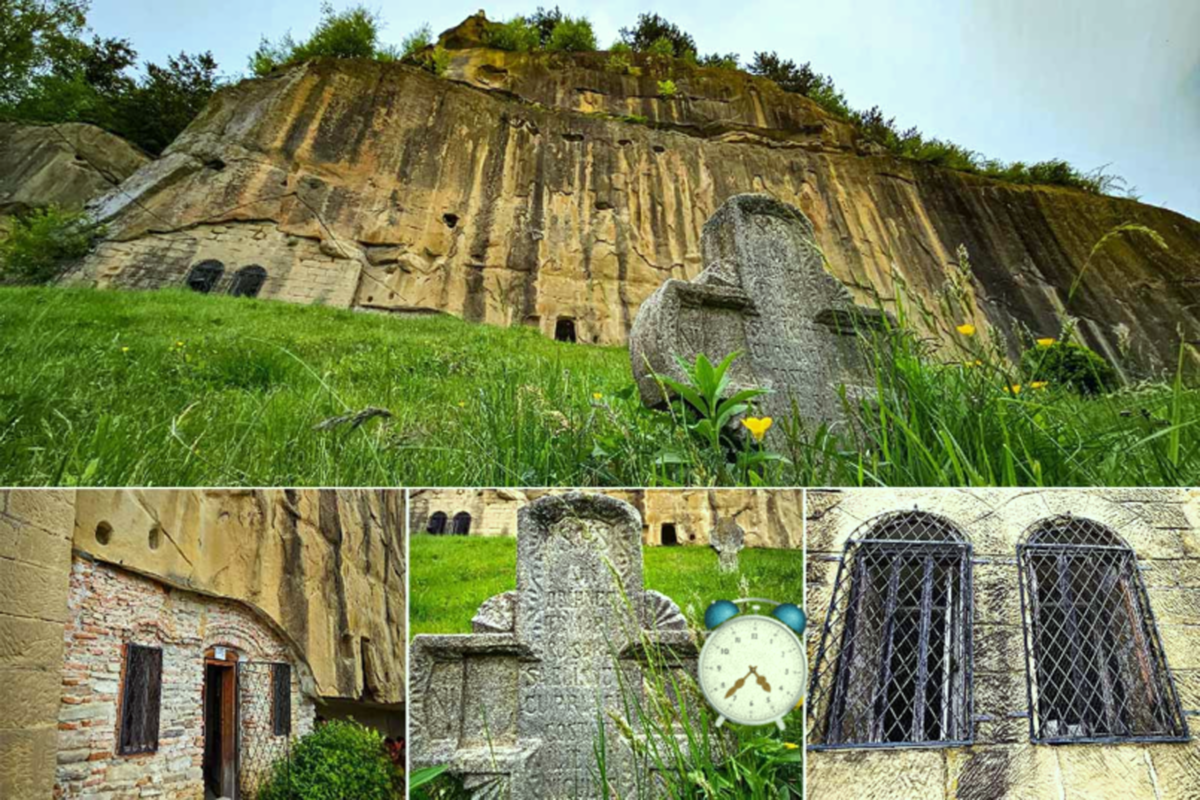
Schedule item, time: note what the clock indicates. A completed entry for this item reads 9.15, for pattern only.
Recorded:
4.37
